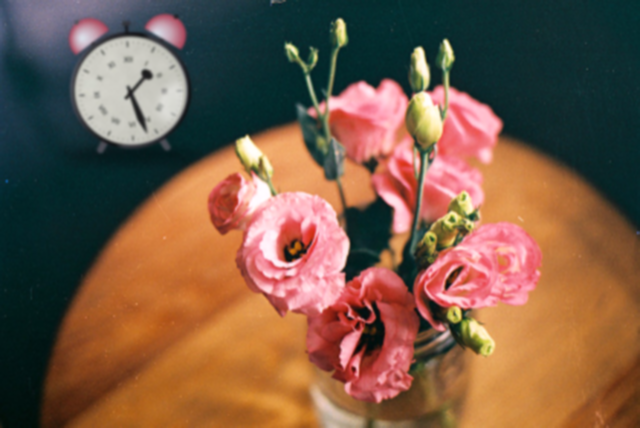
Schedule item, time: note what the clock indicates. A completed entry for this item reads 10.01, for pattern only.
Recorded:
1.27
